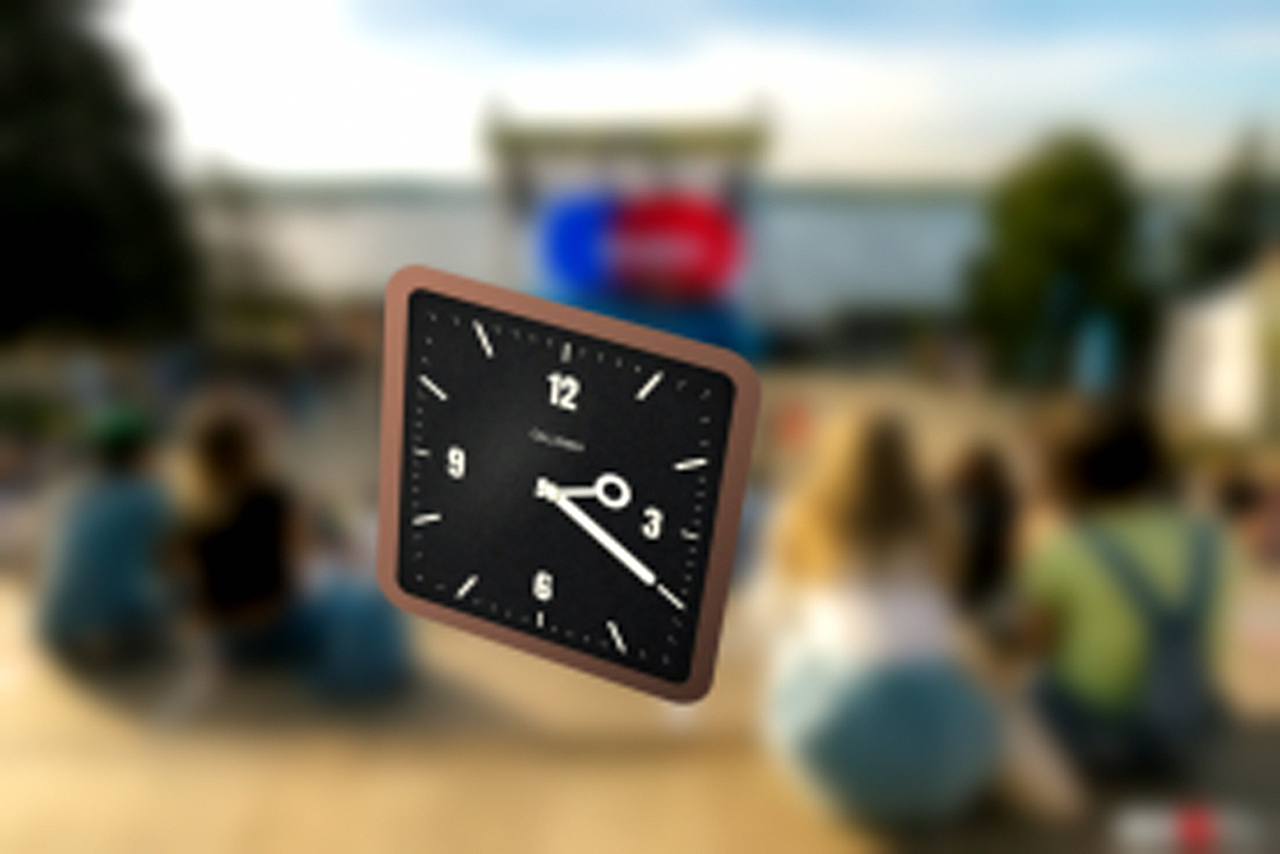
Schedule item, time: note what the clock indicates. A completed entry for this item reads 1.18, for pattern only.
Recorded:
2.20
